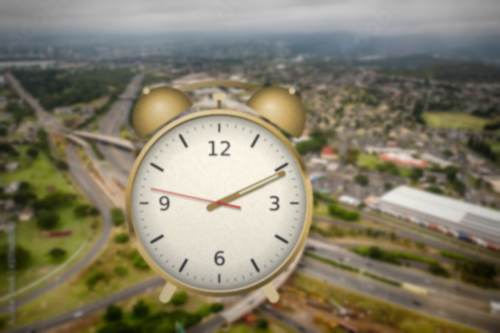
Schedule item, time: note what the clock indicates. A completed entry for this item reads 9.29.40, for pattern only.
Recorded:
2.10.47
